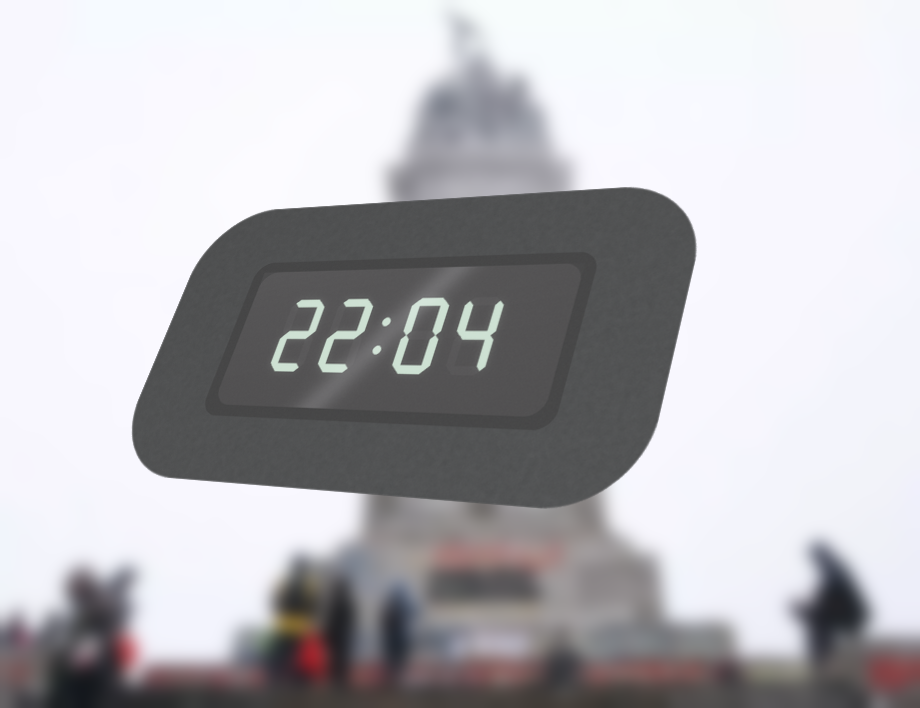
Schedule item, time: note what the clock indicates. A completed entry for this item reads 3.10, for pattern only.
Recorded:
22.04
